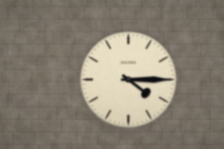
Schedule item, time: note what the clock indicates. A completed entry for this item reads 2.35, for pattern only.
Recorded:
4.15
